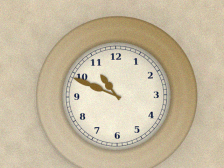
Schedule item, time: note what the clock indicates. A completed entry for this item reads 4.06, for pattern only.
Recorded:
10.49
